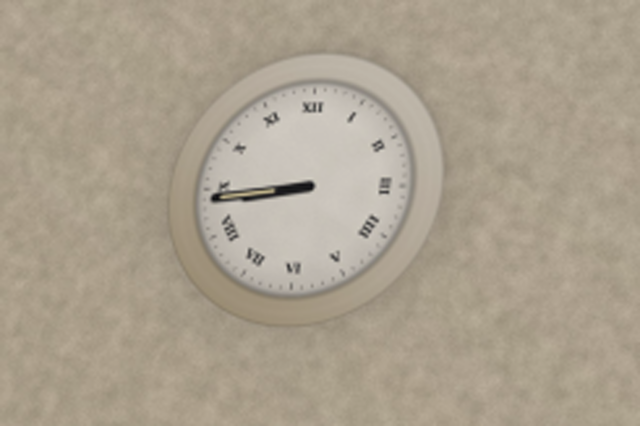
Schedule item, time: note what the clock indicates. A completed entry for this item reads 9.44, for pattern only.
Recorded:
8.44
